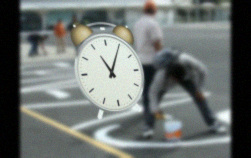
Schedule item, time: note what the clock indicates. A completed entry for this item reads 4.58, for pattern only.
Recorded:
11.05
